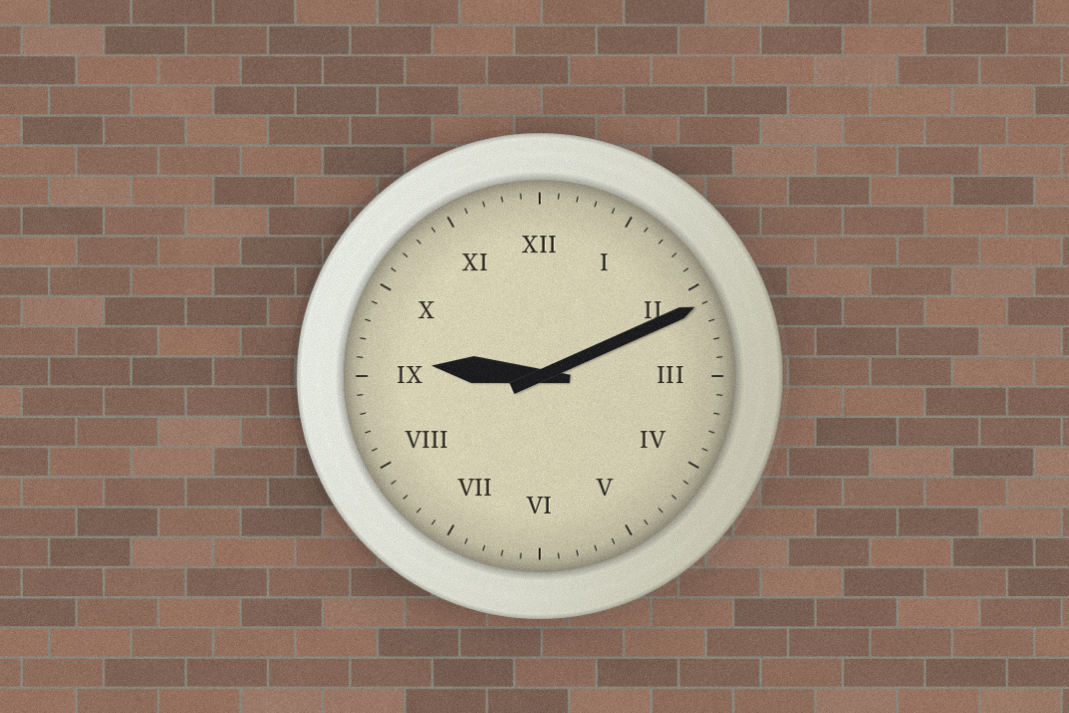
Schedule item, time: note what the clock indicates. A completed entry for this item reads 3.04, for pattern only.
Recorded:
9.11
